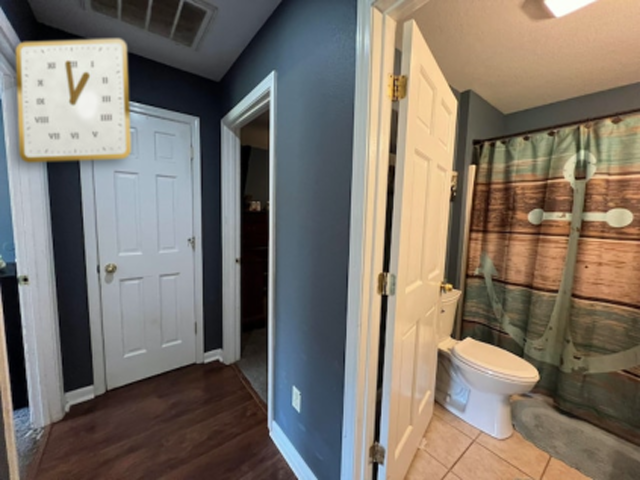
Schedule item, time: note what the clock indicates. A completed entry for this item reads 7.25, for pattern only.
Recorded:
12.59
